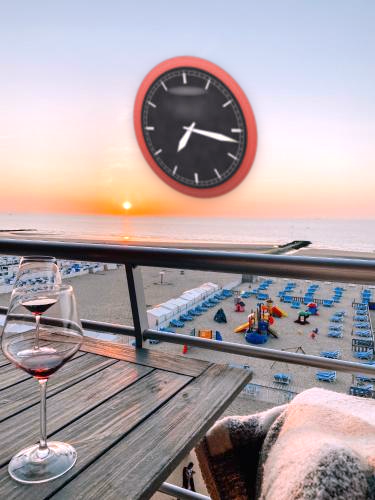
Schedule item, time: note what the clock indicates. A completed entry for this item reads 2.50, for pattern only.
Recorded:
7.17
